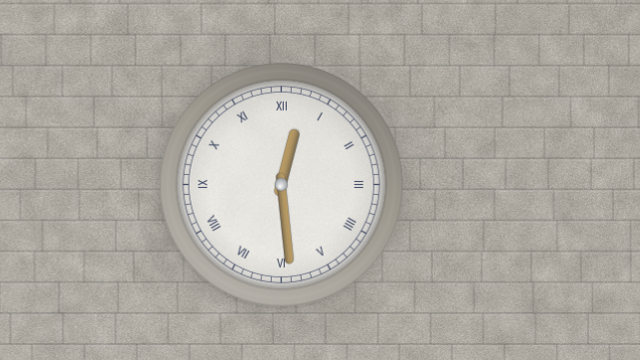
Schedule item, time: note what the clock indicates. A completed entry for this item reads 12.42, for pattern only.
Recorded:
12.29
